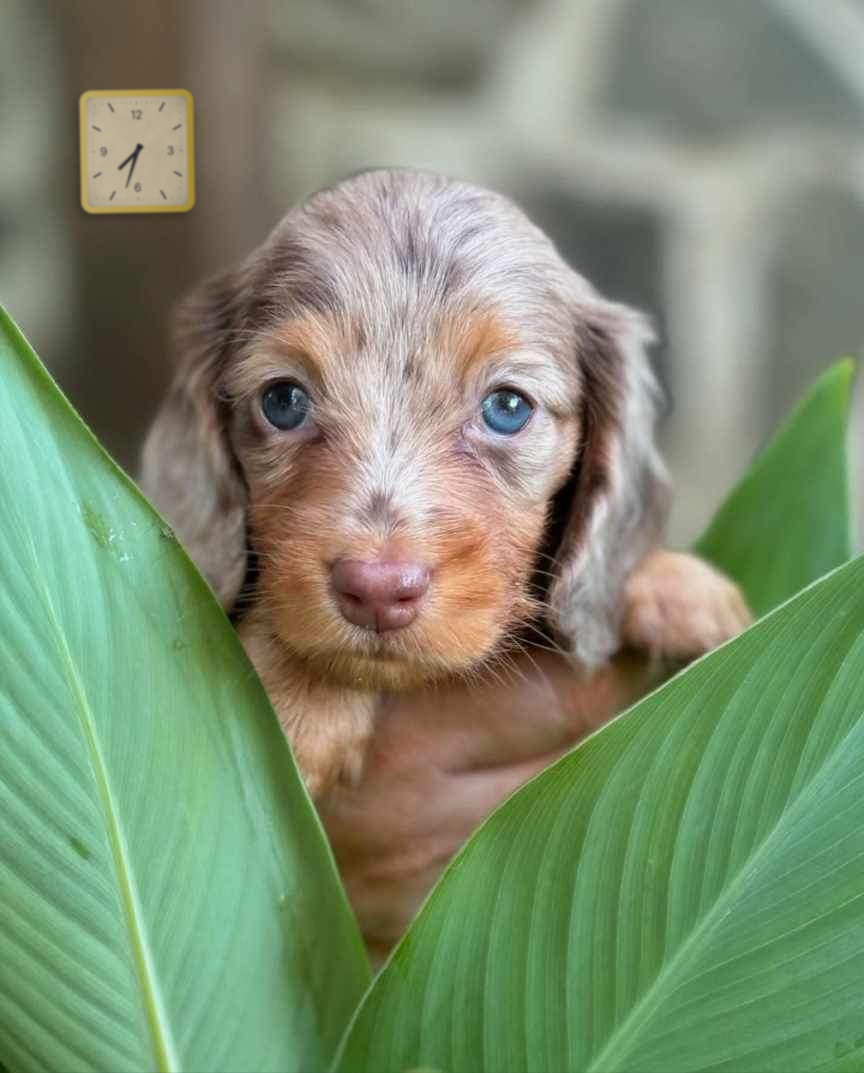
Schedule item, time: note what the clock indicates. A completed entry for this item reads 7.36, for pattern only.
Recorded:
7.33
